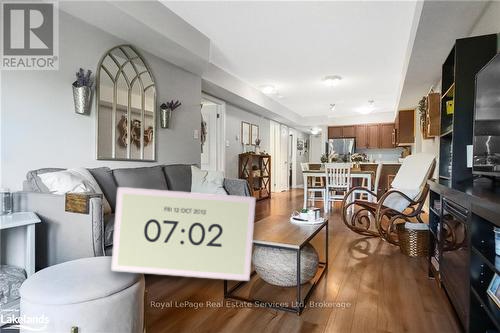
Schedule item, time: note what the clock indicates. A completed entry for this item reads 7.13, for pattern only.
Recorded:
7.02
